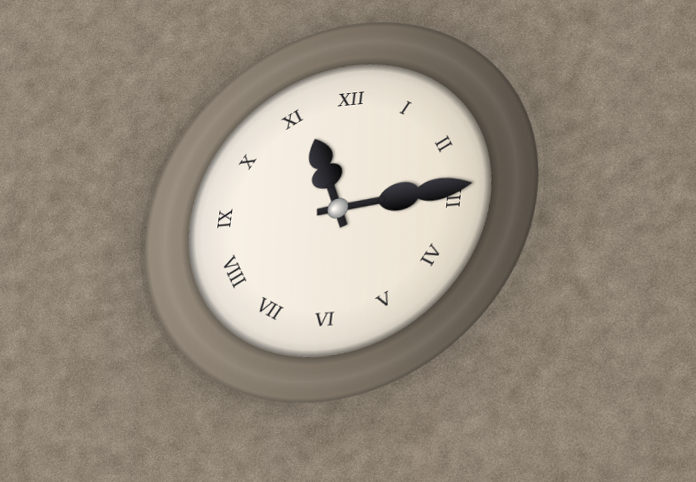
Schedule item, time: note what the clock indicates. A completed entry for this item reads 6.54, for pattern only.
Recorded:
11.14
